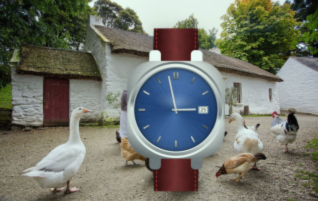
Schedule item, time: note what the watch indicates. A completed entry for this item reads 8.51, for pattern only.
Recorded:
2.58
